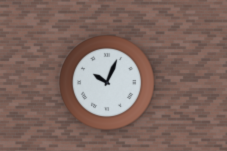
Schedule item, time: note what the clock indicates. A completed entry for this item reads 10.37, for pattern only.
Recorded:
10.04
